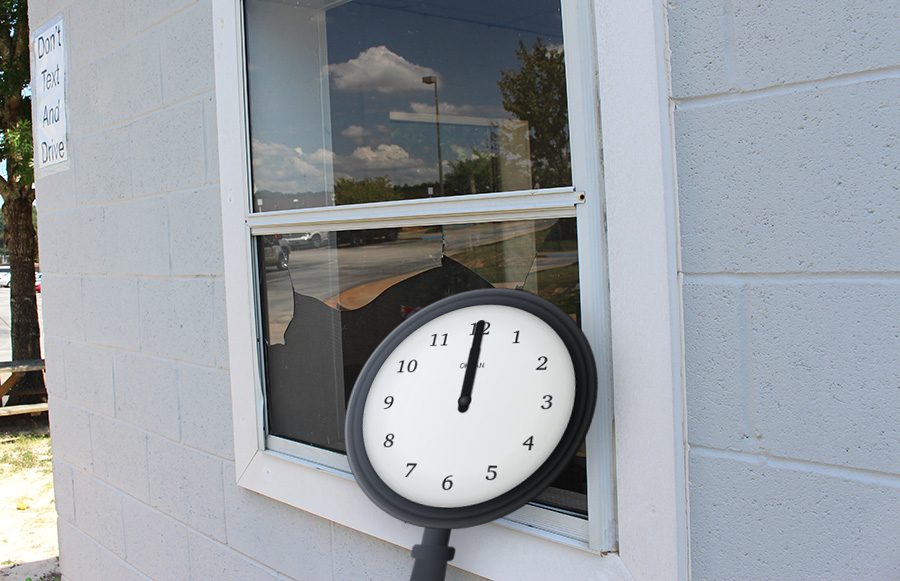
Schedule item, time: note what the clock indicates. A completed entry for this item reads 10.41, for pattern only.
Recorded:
12.00
